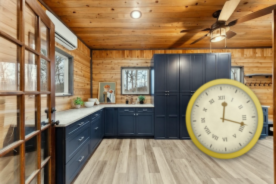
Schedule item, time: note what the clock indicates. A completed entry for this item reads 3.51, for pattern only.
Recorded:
12.18
